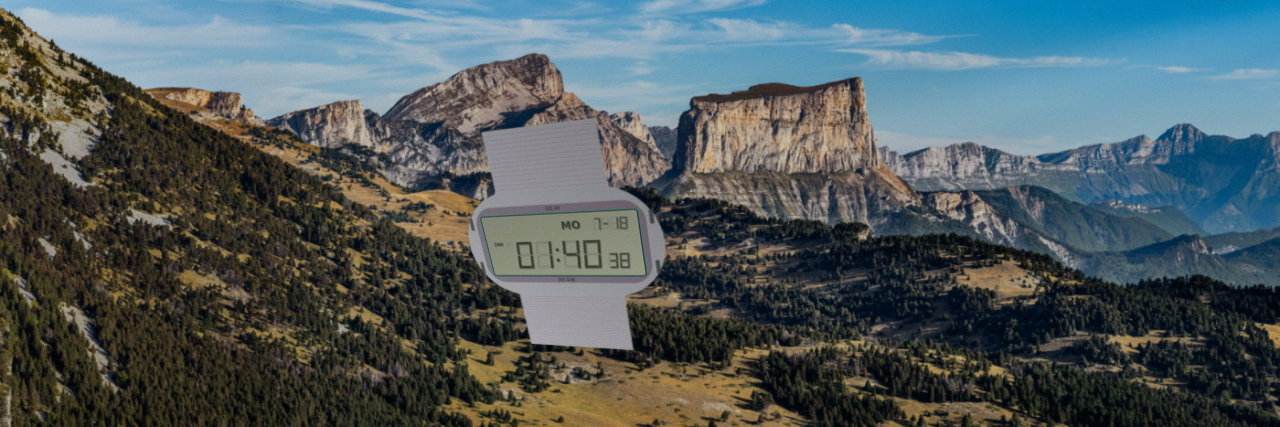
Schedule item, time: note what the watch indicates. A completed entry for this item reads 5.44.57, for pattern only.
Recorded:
1.40.38
